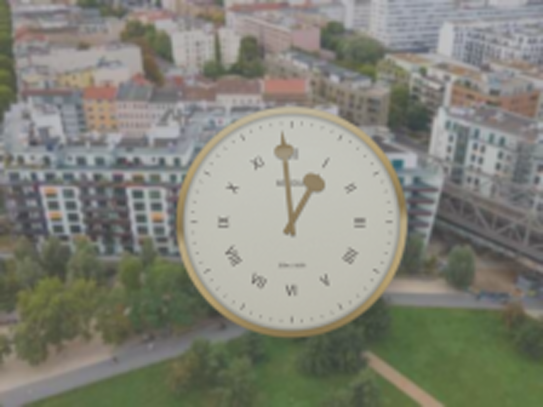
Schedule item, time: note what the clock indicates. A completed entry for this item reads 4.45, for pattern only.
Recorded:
12.59
